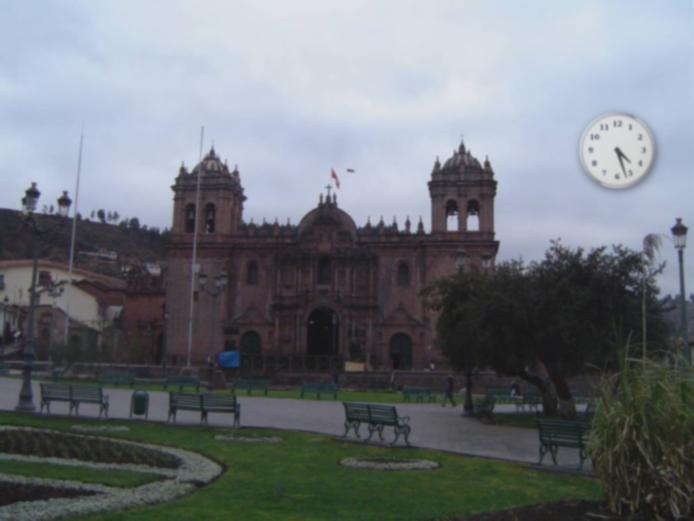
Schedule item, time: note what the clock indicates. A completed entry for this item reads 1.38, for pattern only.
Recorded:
4.27
